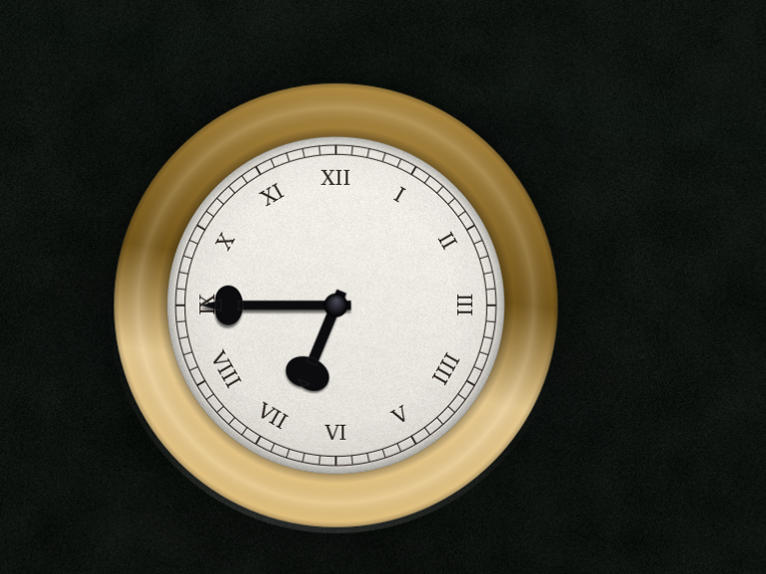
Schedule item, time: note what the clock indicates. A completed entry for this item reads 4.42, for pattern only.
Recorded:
6.45
